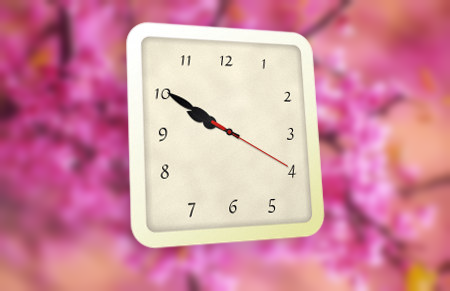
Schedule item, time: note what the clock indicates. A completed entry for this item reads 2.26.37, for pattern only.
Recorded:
9.50.20
